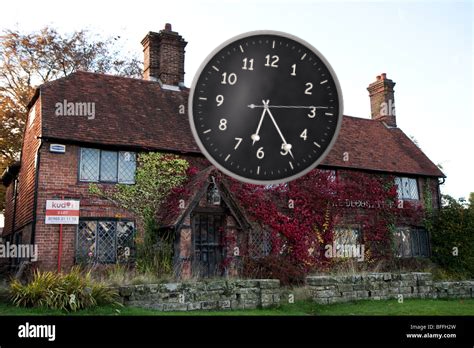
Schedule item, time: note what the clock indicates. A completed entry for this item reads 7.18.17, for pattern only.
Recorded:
6.24.14
